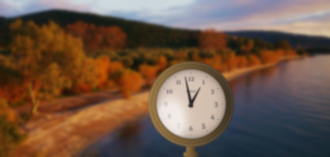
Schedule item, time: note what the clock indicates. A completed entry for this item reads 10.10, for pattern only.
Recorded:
12.58
